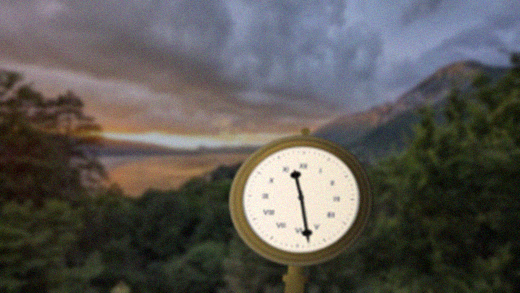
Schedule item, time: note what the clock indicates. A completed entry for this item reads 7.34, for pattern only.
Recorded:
11.28
